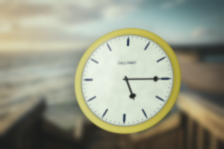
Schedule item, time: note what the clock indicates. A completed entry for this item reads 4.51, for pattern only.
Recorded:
5.15
